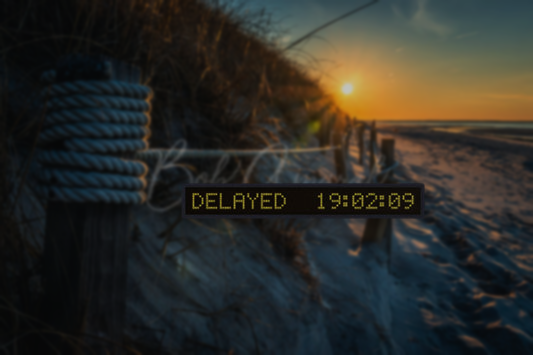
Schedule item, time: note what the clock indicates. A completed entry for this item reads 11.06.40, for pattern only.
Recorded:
19.02.09
